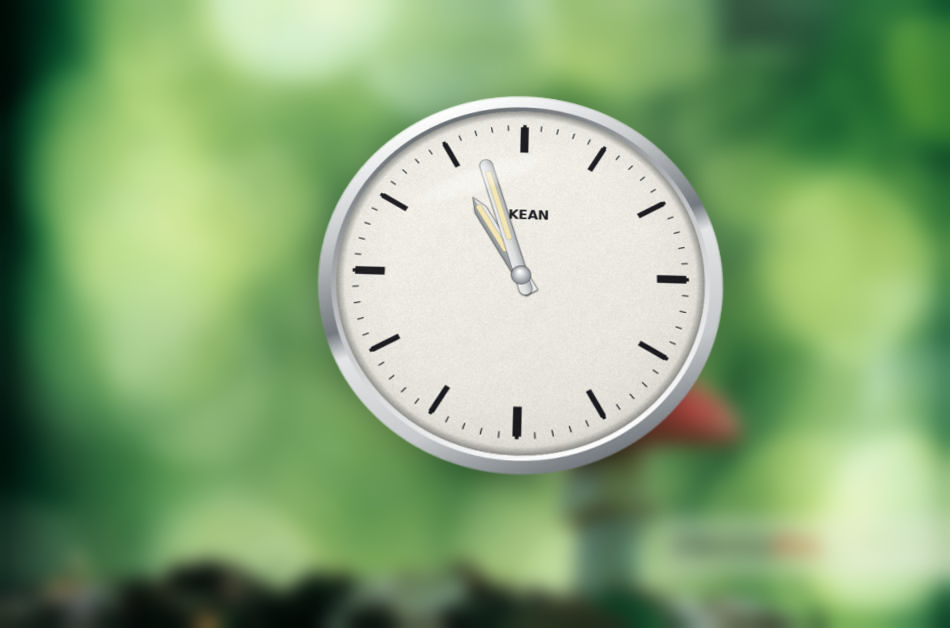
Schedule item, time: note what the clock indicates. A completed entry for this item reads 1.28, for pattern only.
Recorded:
10.57
